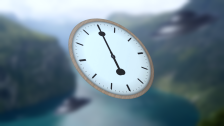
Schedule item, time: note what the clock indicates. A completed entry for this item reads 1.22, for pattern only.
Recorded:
6.00
